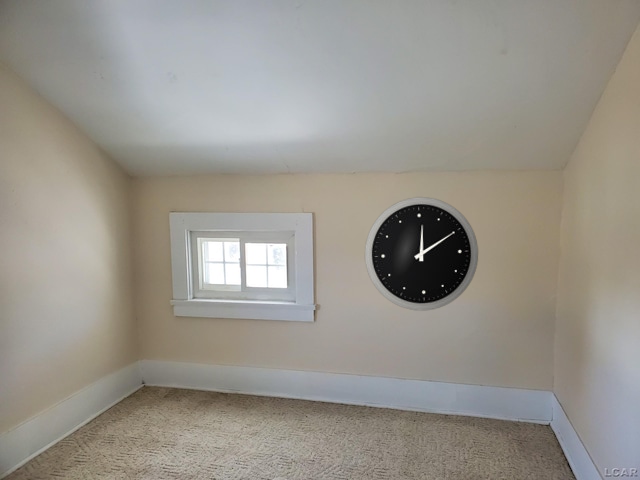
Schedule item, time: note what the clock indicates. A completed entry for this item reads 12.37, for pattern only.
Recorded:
12.10
